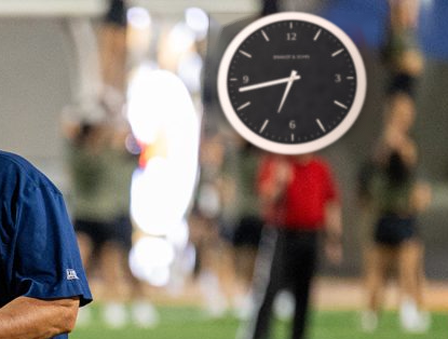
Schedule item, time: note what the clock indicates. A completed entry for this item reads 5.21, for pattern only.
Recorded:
6.43
